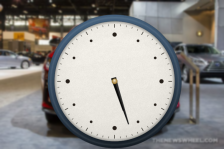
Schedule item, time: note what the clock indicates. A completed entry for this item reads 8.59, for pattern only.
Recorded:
5.27
